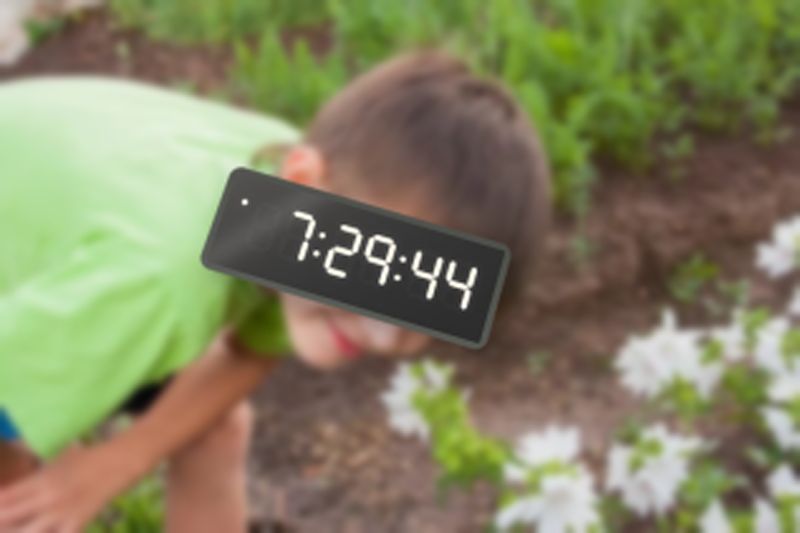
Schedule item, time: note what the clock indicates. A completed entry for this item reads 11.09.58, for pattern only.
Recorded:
7.29.44
